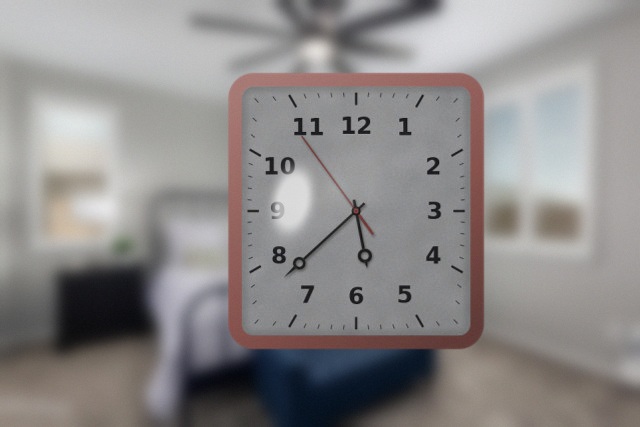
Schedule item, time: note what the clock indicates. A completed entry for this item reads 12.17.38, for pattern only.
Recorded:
5.37.54
